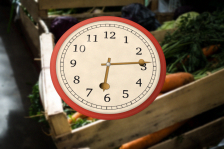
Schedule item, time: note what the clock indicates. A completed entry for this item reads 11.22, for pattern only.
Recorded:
6.14
